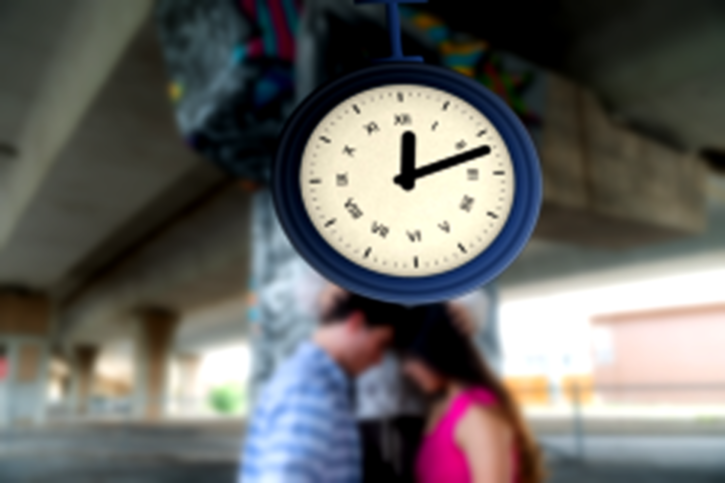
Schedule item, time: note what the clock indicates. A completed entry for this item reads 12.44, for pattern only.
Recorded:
12.12
